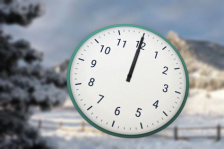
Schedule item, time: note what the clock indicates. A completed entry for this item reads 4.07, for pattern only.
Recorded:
12.00
